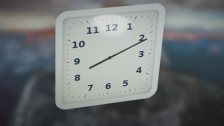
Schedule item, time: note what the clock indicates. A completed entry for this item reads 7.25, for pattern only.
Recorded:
8.11
